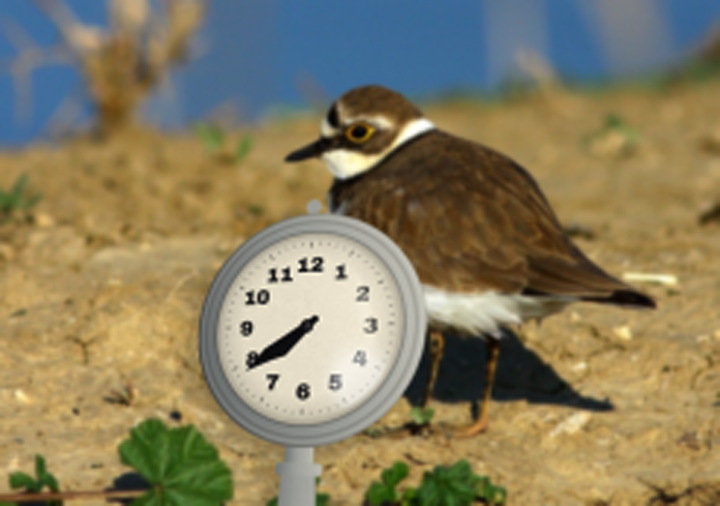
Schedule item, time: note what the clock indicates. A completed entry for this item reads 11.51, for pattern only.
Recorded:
7.39
